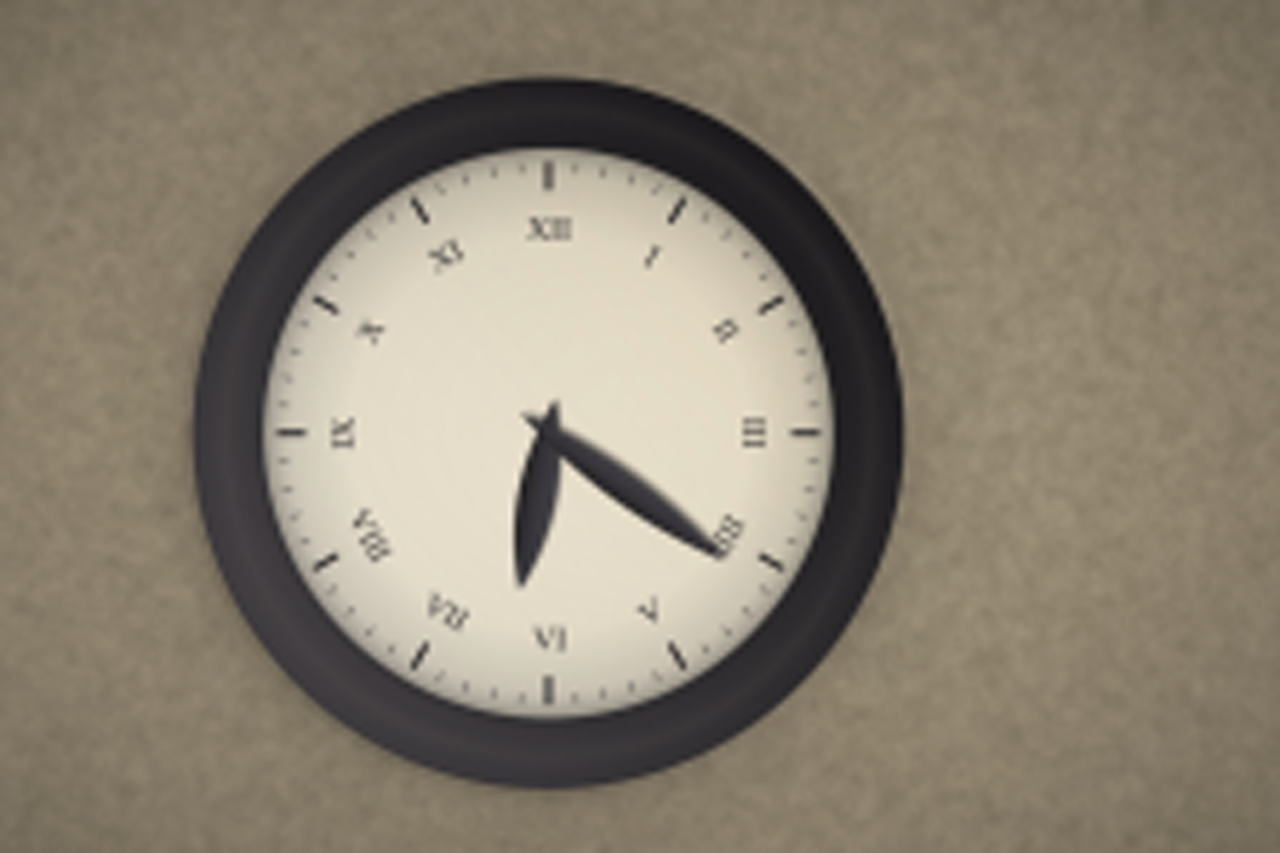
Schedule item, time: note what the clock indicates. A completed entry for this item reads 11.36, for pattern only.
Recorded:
6.21
